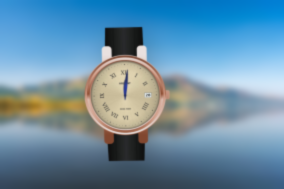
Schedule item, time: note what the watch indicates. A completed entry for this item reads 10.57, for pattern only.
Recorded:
12.01
